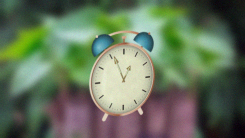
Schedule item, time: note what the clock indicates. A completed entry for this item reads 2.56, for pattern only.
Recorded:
12.56
